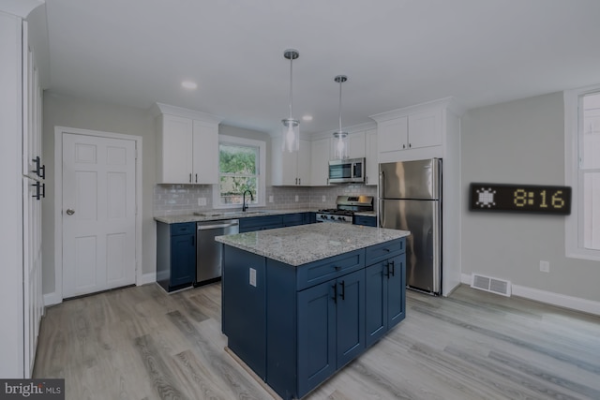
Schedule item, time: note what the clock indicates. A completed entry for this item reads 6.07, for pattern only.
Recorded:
8.16
